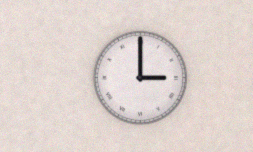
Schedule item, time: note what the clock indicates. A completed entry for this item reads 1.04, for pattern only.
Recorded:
3.00
